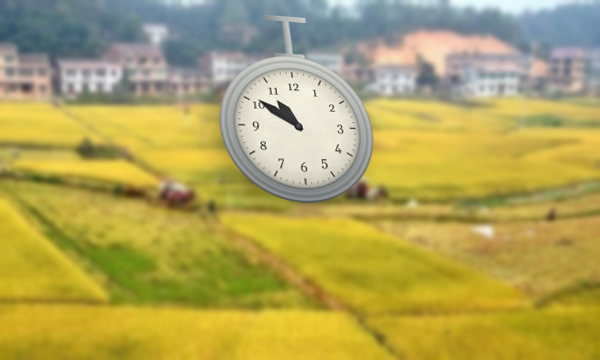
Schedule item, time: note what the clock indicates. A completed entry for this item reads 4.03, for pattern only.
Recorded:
10.51
